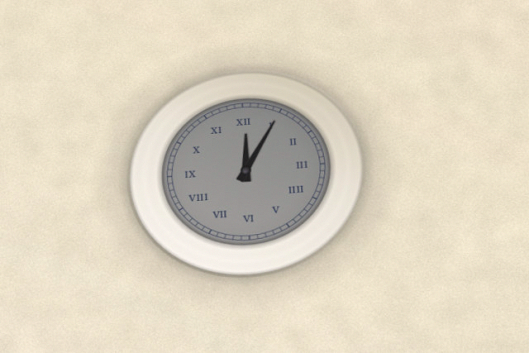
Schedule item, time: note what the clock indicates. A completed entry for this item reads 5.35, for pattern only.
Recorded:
12.05
